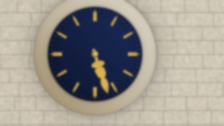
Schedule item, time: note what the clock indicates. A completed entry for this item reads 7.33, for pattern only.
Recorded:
5.27
